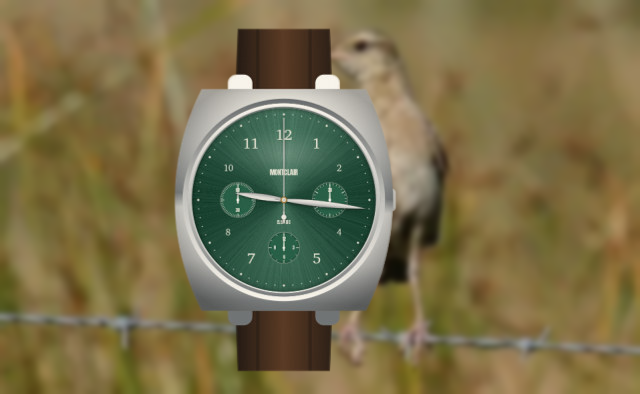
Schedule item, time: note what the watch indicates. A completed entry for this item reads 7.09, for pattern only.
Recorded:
9.16
